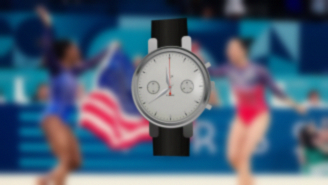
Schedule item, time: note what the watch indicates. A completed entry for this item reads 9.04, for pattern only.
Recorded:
11.39
